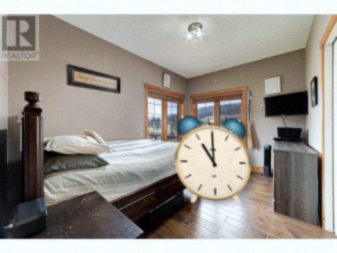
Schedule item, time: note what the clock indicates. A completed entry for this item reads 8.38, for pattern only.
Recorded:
11.00
